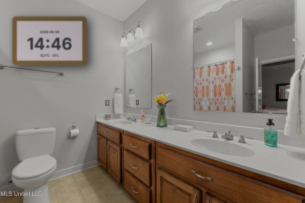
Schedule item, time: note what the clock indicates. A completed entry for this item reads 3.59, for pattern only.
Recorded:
14.46
